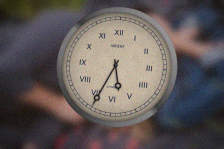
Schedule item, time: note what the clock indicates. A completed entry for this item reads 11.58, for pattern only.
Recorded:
5.34
